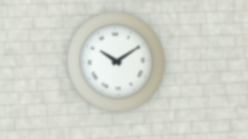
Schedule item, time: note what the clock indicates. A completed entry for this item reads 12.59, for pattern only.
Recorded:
10.10
